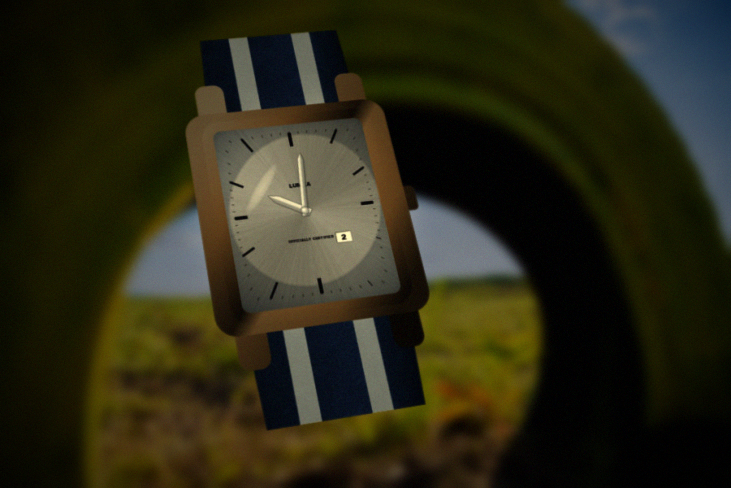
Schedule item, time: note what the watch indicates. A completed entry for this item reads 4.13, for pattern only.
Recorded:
10.01
